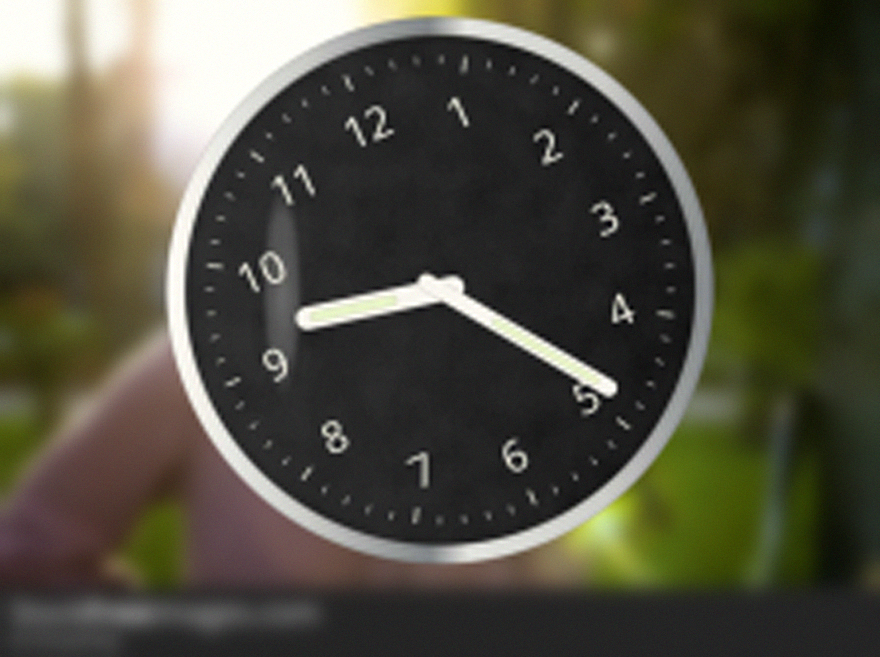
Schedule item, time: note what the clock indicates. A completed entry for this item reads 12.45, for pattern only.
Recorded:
9.24
